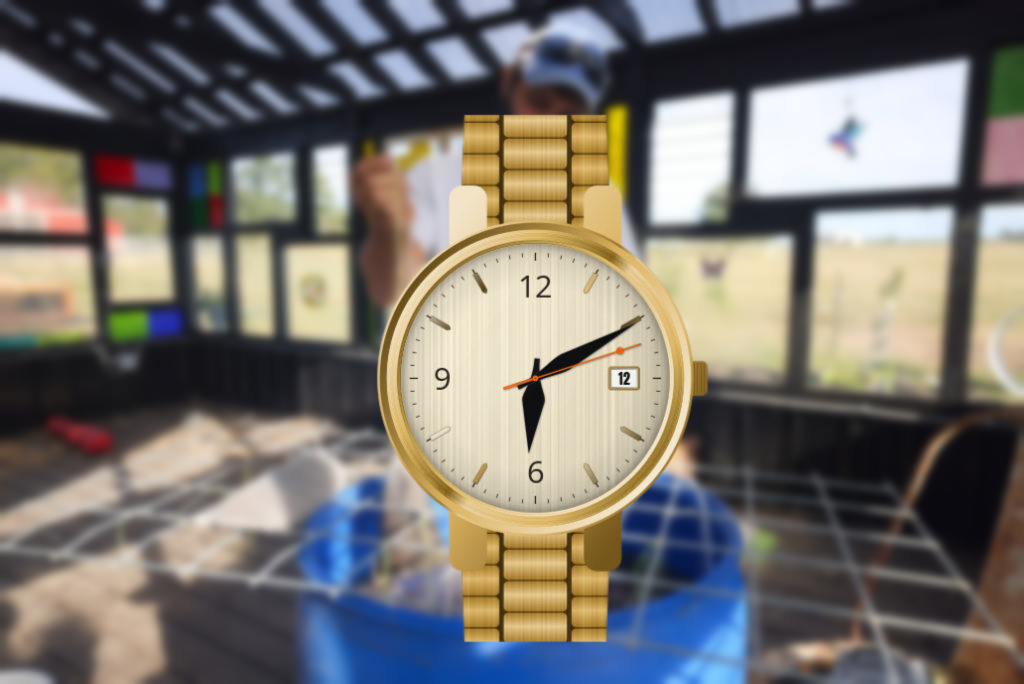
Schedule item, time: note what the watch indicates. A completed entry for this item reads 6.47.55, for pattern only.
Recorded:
6.10.12
